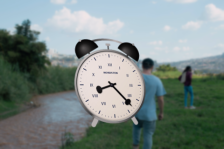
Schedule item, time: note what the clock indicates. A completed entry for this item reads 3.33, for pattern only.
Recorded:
8.23
